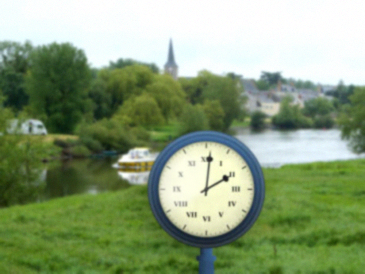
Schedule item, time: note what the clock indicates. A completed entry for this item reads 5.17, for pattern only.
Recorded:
2.01
